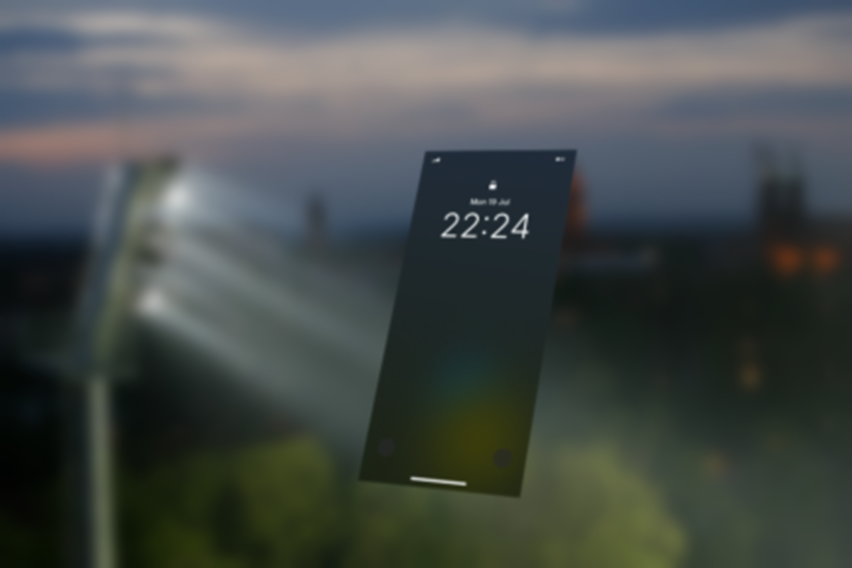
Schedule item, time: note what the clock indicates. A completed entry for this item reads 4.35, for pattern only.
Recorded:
22.24
